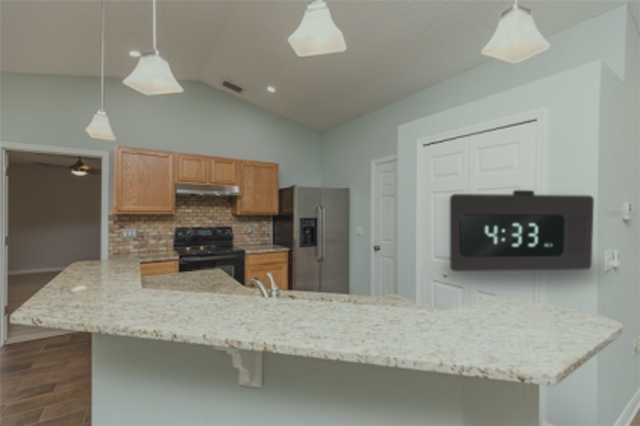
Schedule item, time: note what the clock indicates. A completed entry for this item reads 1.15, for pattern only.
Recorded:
4.33
